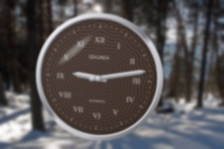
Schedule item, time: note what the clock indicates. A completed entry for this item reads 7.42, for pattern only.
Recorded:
9.13
